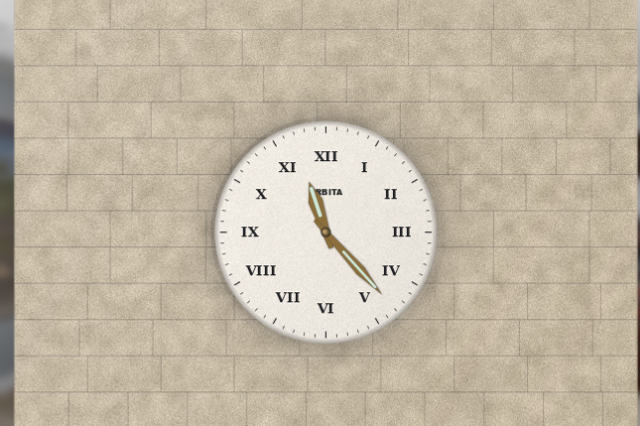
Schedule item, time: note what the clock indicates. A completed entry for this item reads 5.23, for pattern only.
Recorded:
11.23
